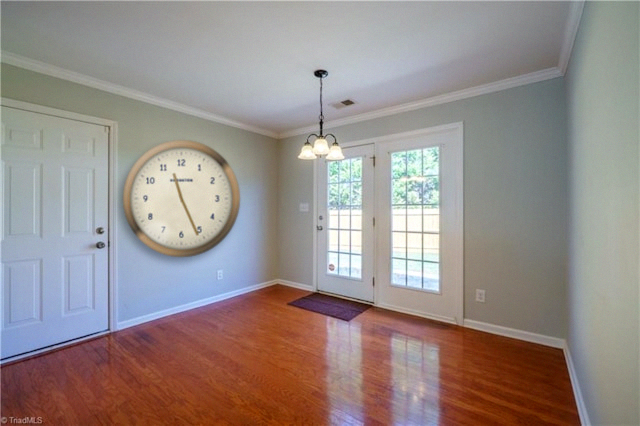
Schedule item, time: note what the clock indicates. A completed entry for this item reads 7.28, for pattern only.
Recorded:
11.26
